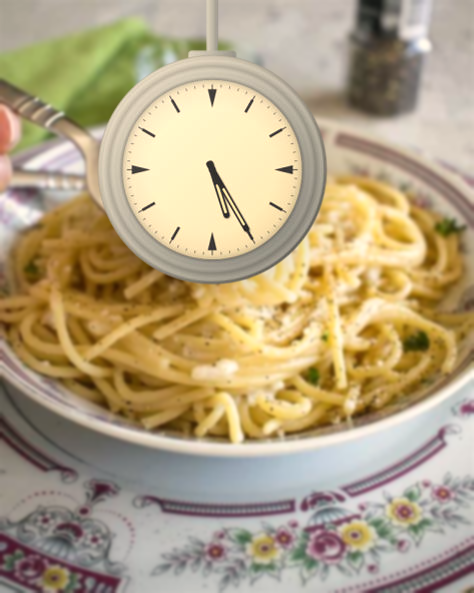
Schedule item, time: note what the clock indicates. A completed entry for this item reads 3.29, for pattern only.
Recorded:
5.25
